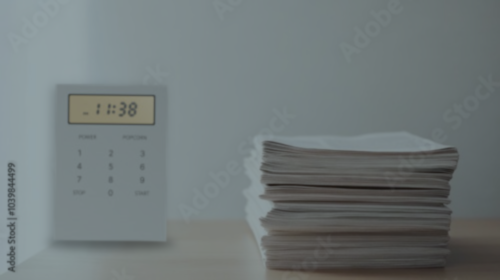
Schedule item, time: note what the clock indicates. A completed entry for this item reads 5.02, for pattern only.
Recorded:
11.38
